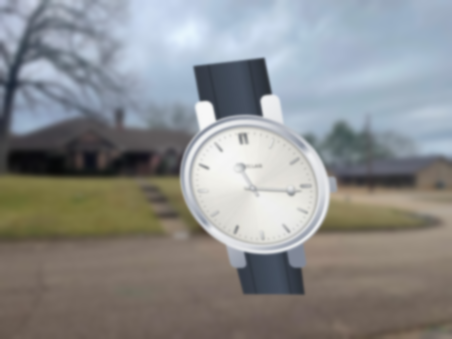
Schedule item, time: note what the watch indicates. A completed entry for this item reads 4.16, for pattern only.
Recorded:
11.16
